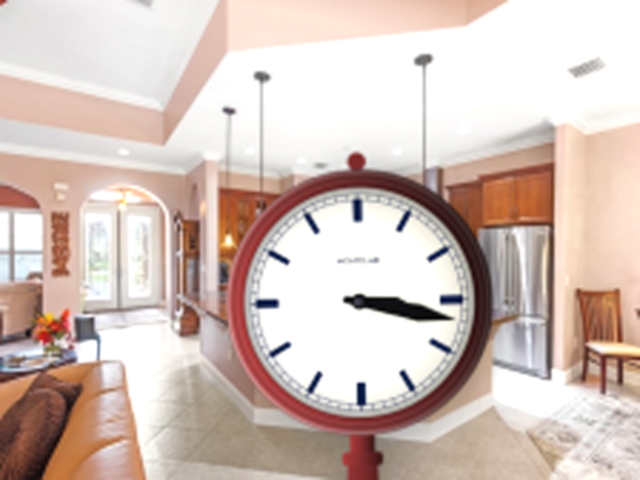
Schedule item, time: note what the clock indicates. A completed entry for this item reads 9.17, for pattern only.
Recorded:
3.17
